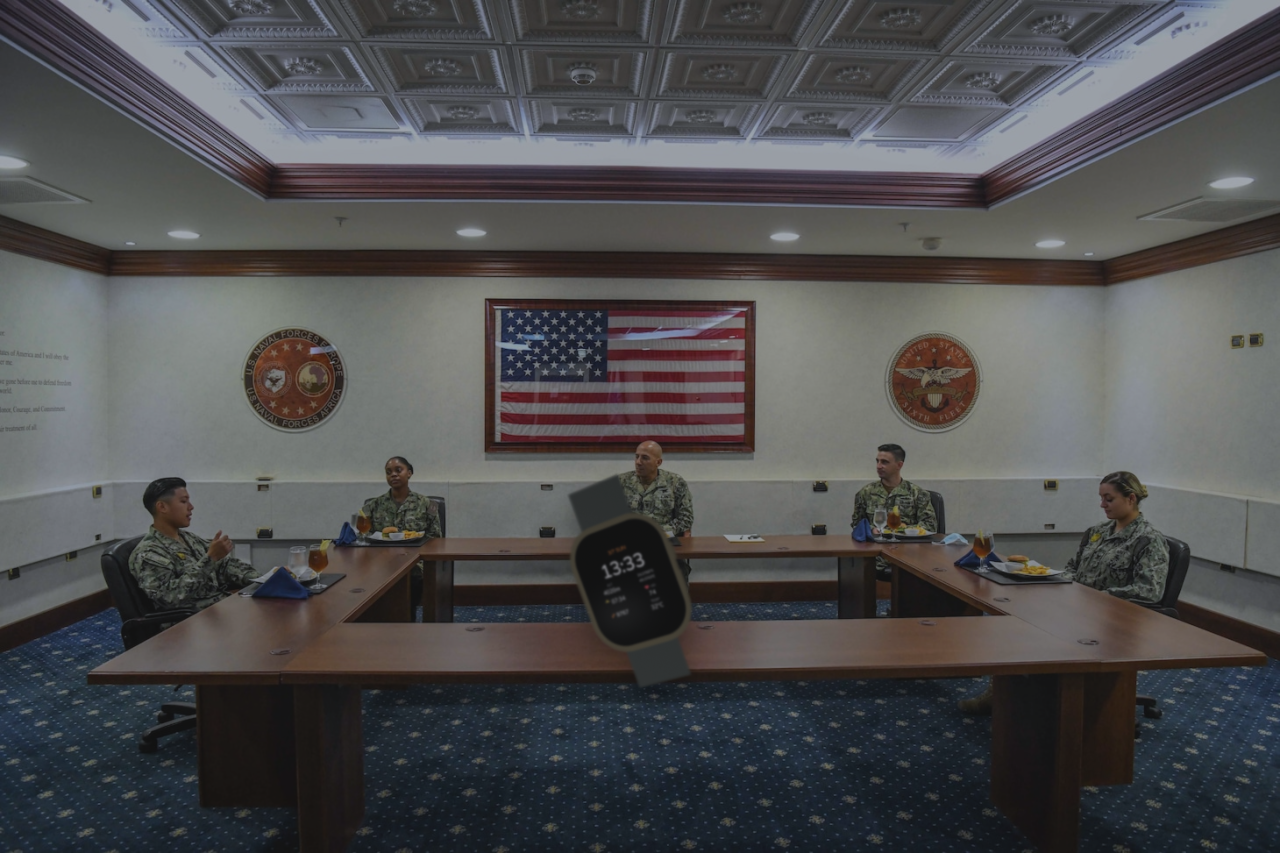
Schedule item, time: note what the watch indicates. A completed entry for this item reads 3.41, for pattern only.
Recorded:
13.33
